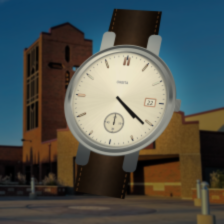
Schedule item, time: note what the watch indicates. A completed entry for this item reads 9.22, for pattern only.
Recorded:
4.21
